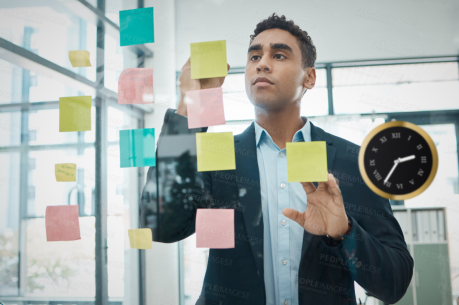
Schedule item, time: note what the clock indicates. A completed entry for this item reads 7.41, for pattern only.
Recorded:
2.36
